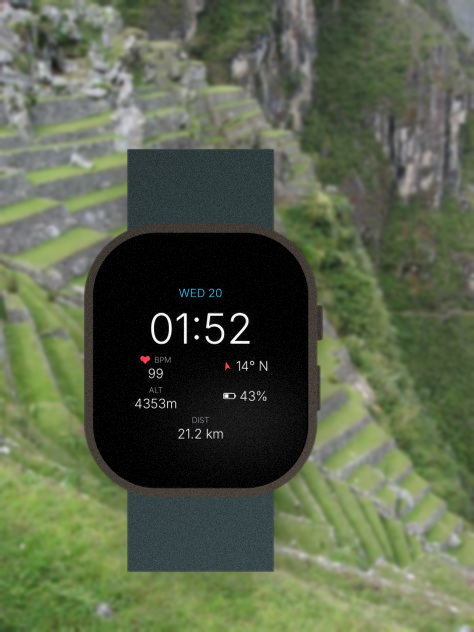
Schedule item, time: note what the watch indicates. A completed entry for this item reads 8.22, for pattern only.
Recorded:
1.52
